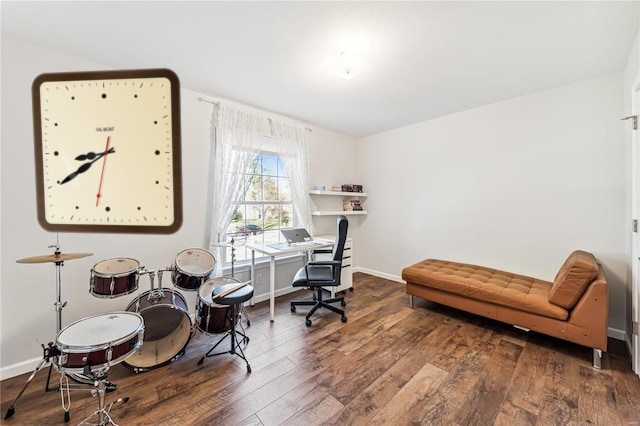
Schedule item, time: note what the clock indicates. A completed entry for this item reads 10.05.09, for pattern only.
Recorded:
8.39.32
